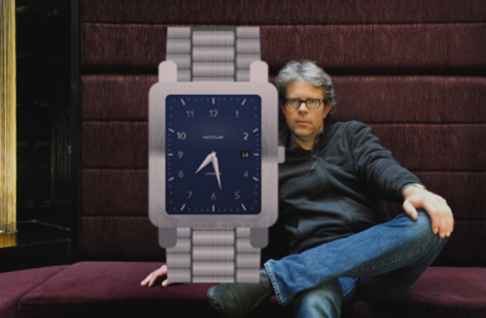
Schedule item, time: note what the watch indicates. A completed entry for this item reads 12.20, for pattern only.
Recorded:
7.28
